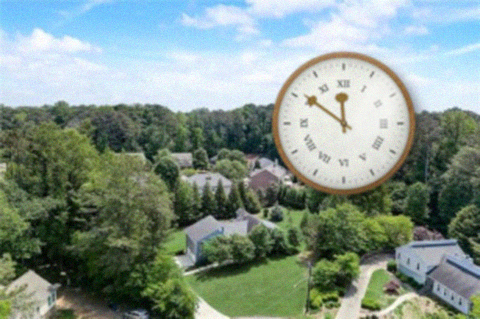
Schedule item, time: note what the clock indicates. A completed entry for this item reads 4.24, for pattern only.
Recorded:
11.51
